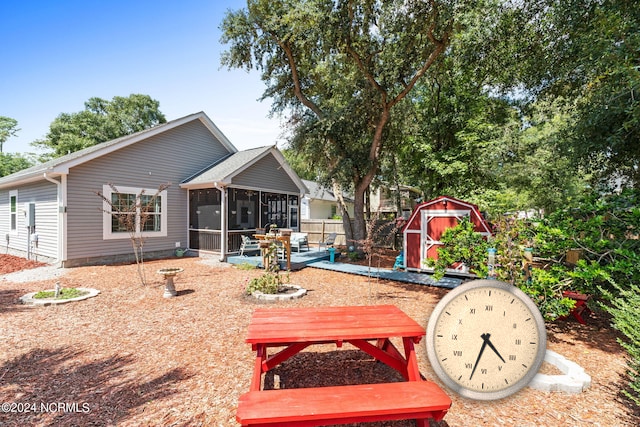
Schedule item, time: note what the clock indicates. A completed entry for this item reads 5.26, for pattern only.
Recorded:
4.33
